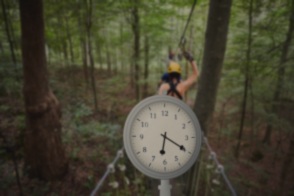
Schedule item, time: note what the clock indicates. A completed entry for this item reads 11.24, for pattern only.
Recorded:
6.20
